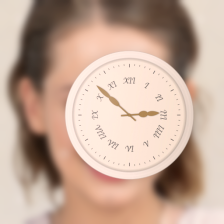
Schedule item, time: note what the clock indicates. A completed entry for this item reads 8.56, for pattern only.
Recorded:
2.52
